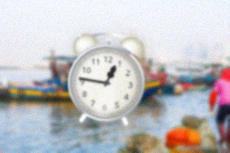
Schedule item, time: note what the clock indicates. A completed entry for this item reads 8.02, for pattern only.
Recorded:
12.46
